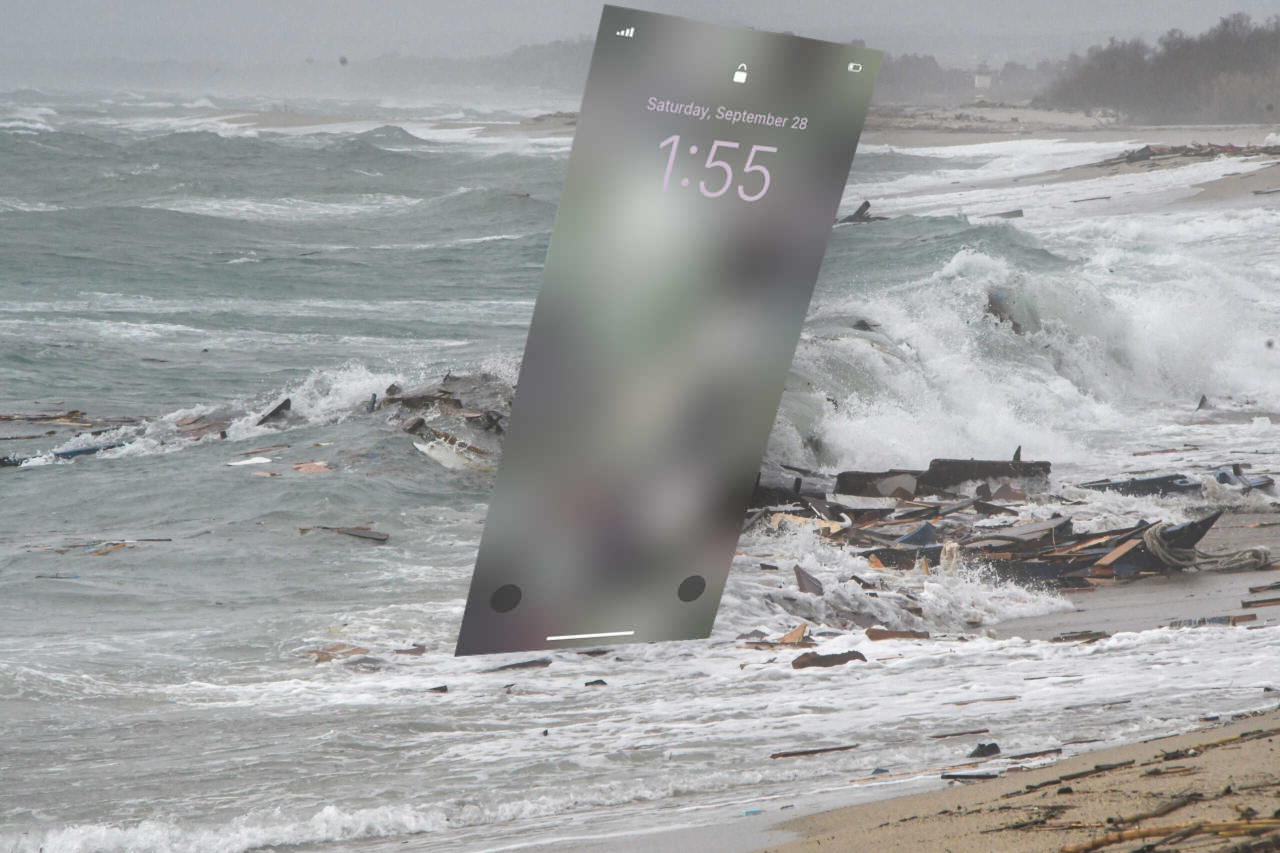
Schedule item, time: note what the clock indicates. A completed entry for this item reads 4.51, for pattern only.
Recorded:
1.55
